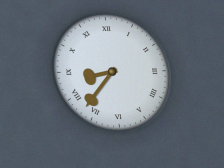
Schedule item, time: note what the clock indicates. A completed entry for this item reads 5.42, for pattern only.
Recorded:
8.37
